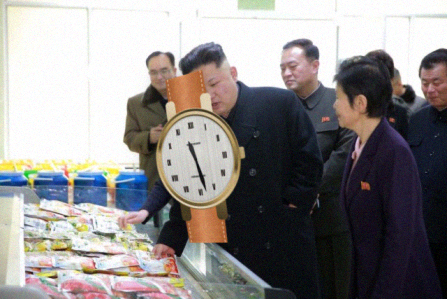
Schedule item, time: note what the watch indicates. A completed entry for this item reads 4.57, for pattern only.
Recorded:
11.28
